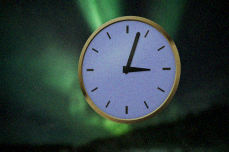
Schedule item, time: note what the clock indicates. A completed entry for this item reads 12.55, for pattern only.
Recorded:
3.03
